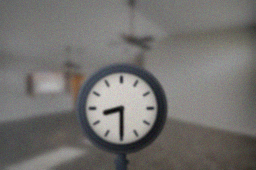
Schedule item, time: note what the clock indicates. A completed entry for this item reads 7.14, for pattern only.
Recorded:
8.30
